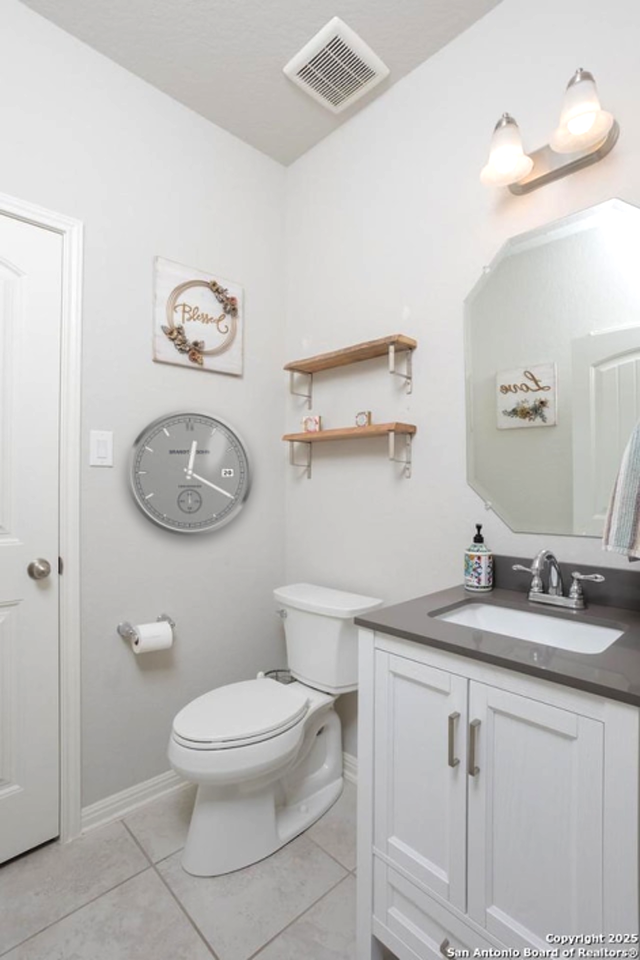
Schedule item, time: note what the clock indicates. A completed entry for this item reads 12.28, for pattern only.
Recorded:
12.20
